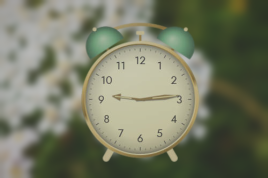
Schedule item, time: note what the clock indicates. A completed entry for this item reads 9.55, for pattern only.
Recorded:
9.14
